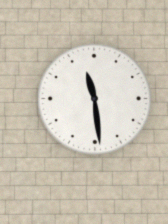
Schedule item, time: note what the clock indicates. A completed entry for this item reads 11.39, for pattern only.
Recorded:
11.29
